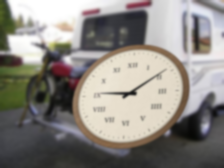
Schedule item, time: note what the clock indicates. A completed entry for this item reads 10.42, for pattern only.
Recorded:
9.09
